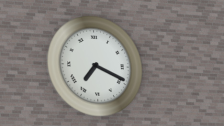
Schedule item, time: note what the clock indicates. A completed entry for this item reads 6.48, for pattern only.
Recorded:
7.19
